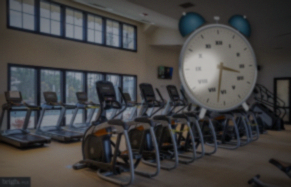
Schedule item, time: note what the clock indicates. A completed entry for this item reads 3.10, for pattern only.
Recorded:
3.32
